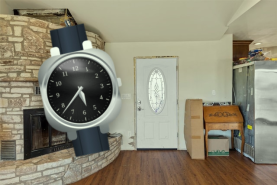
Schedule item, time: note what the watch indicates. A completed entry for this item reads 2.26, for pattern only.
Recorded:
5.38
